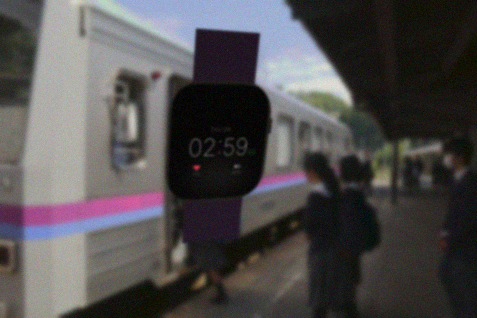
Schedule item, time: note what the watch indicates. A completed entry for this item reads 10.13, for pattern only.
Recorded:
2.59
